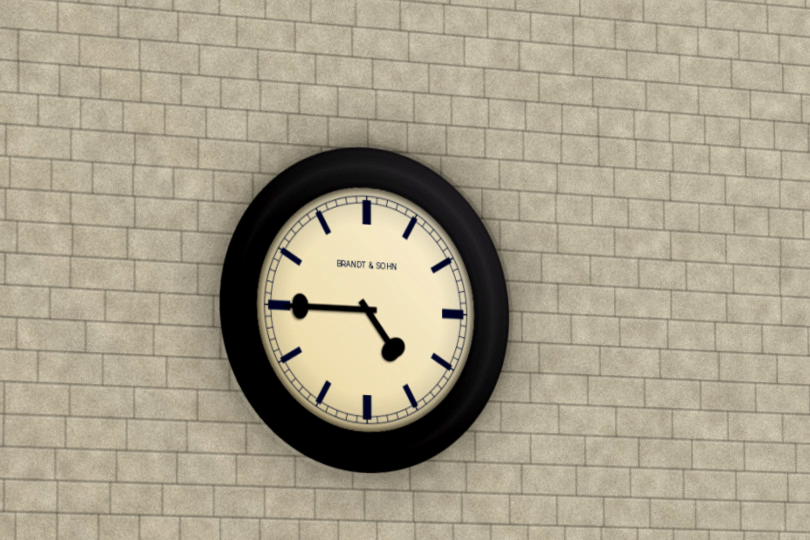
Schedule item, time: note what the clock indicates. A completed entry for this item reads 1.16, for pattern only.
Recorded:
4.45
